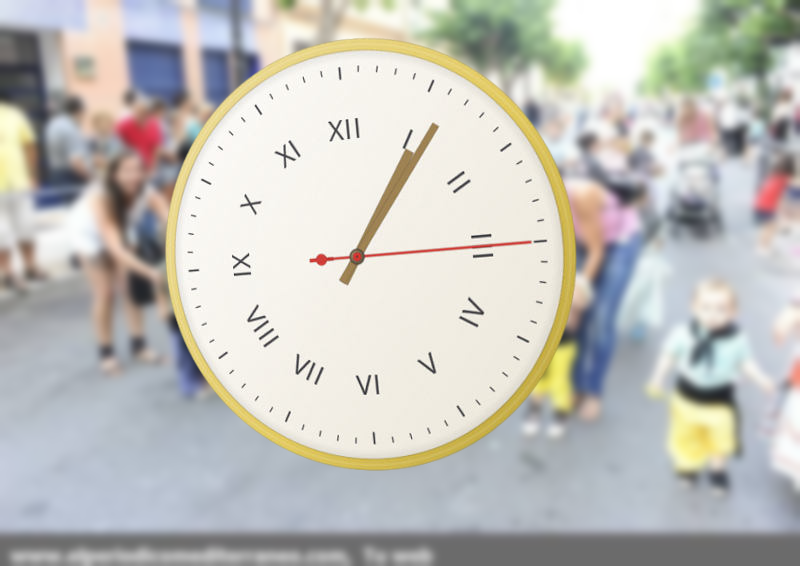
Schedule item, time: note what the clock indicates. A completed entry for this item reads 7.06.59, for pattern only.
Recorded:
1.06.15
